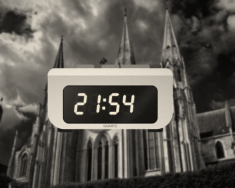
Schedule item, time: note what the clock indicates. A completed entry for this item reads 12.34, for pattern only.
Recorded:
21.54
